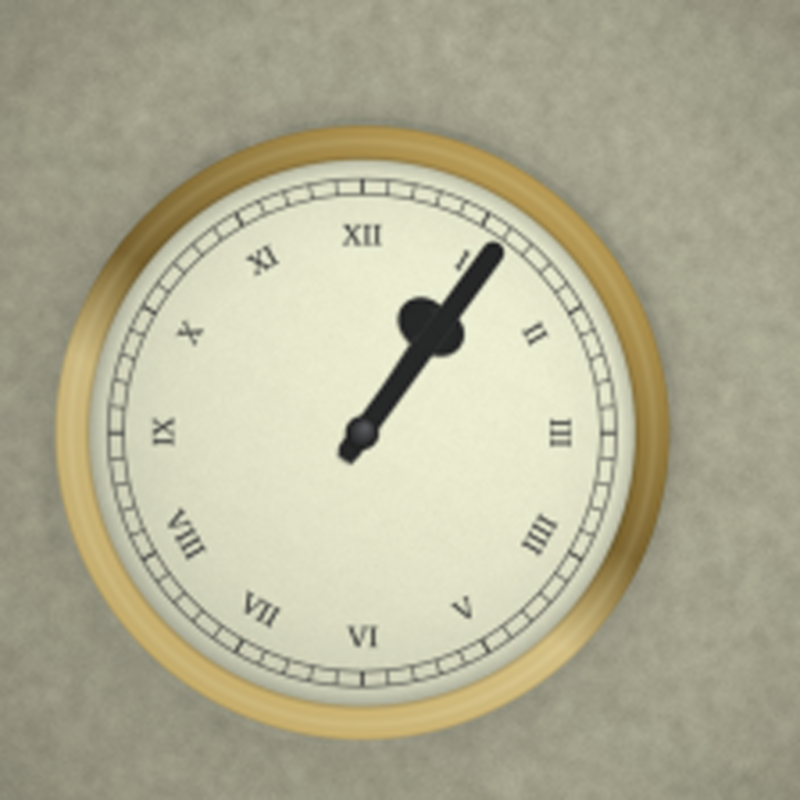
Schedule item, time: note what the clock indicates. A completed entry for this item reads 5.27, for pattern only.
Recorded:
1.06
